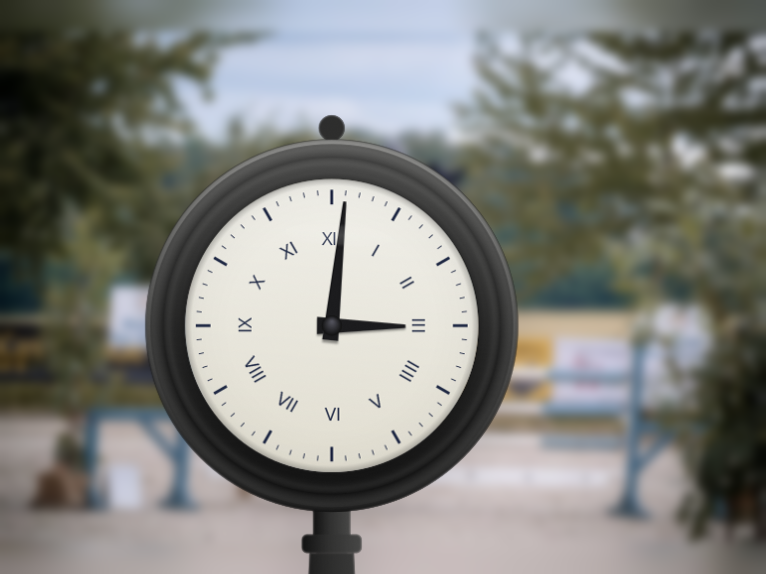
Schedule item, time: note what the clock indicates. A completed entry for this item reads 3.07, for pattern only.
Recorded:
3.01
